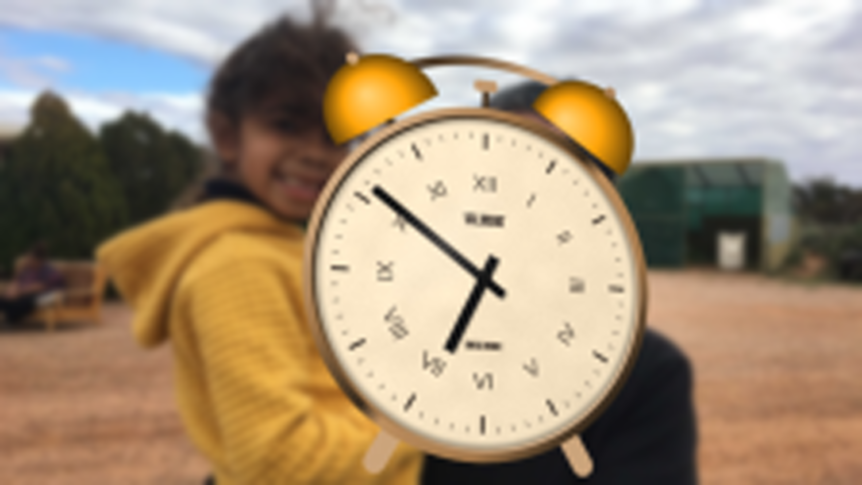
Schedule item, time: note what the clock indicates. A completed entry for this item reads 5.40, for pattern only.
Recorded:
6.51
